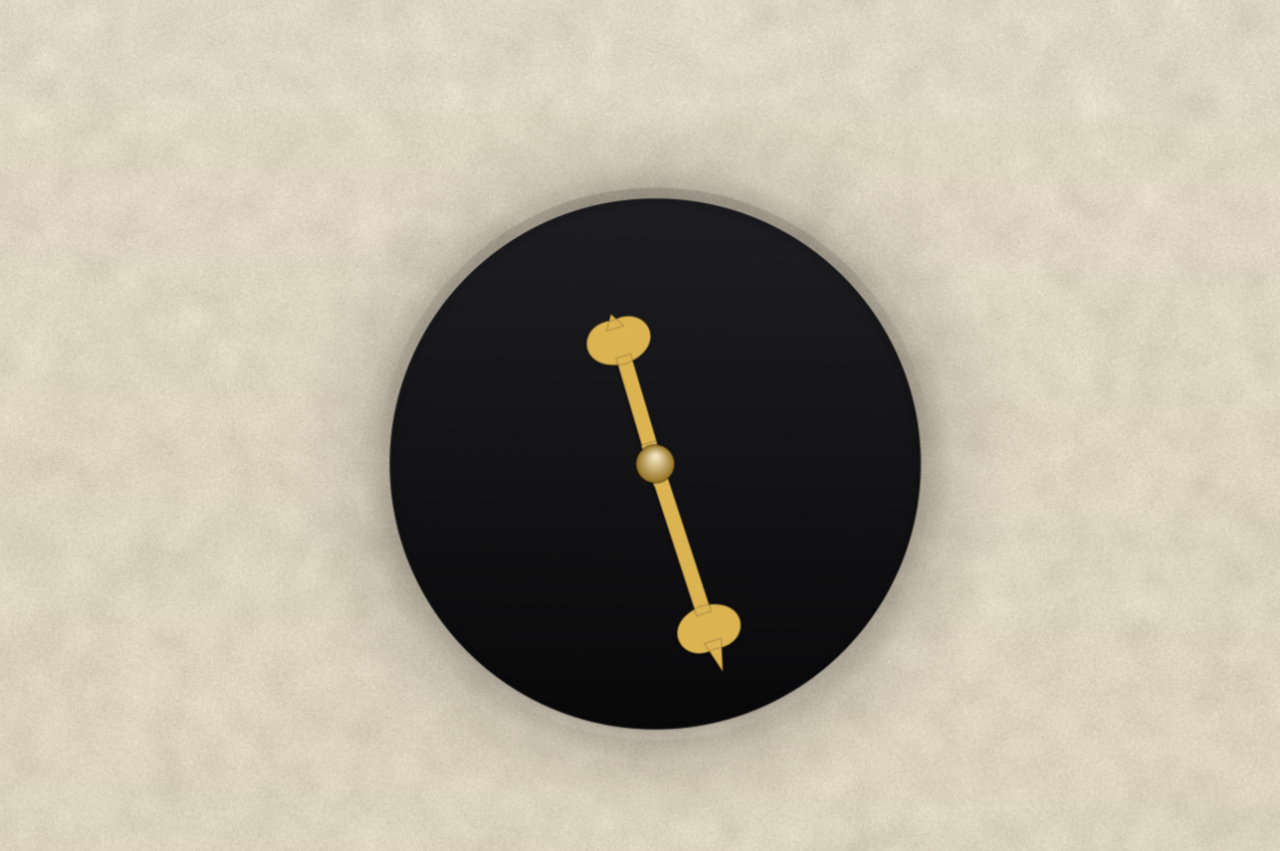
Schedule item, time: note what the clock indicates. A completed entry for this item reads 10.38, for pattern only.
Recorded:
11.27
